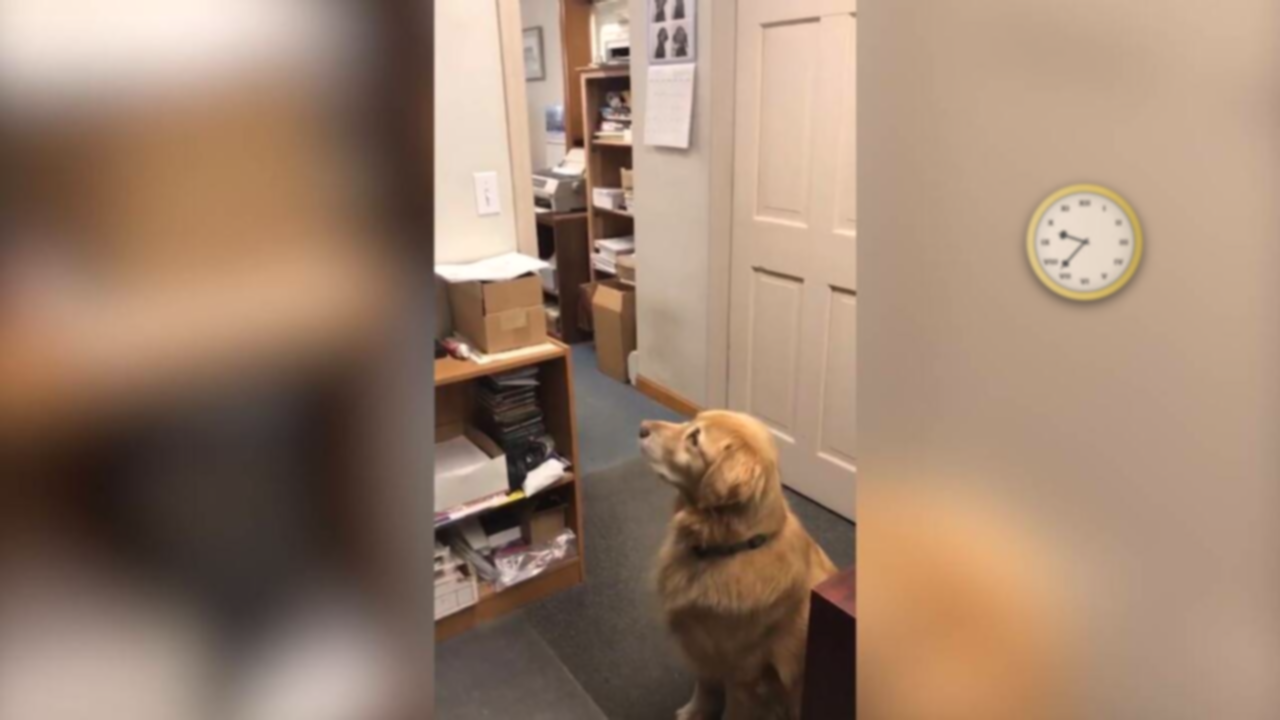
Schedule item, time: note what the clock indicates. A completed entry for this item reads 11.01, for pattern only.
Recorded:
9.37
